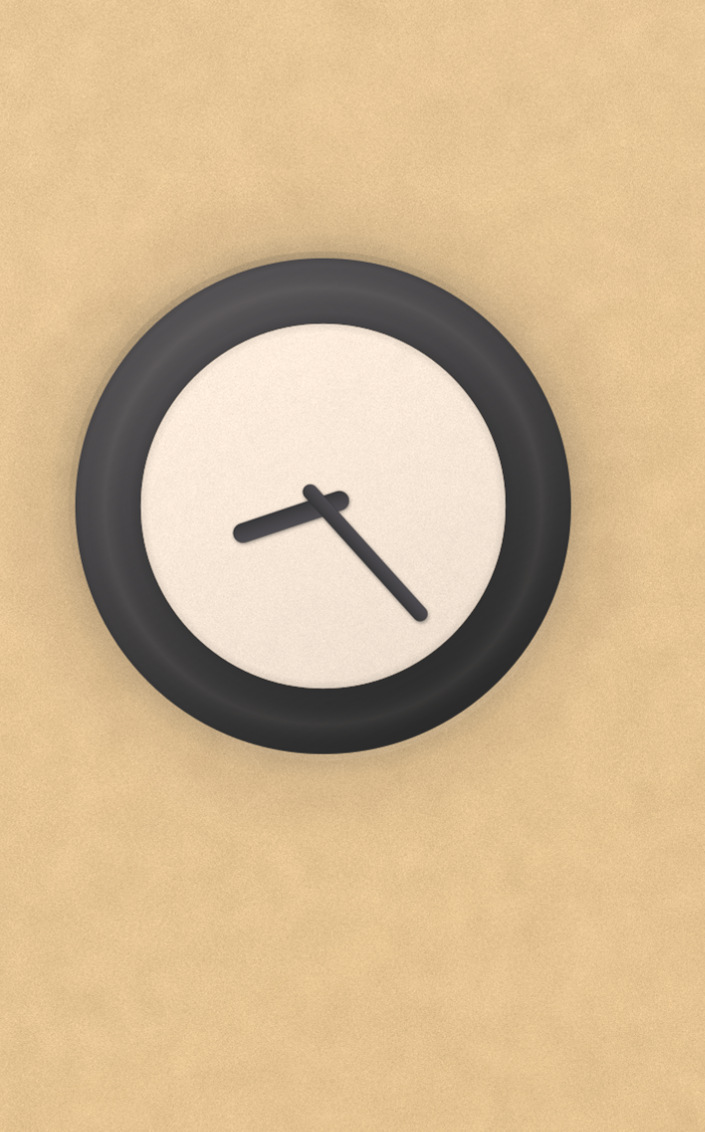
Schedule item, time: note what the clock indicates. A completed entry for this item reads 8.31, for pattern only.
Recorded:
8.23
